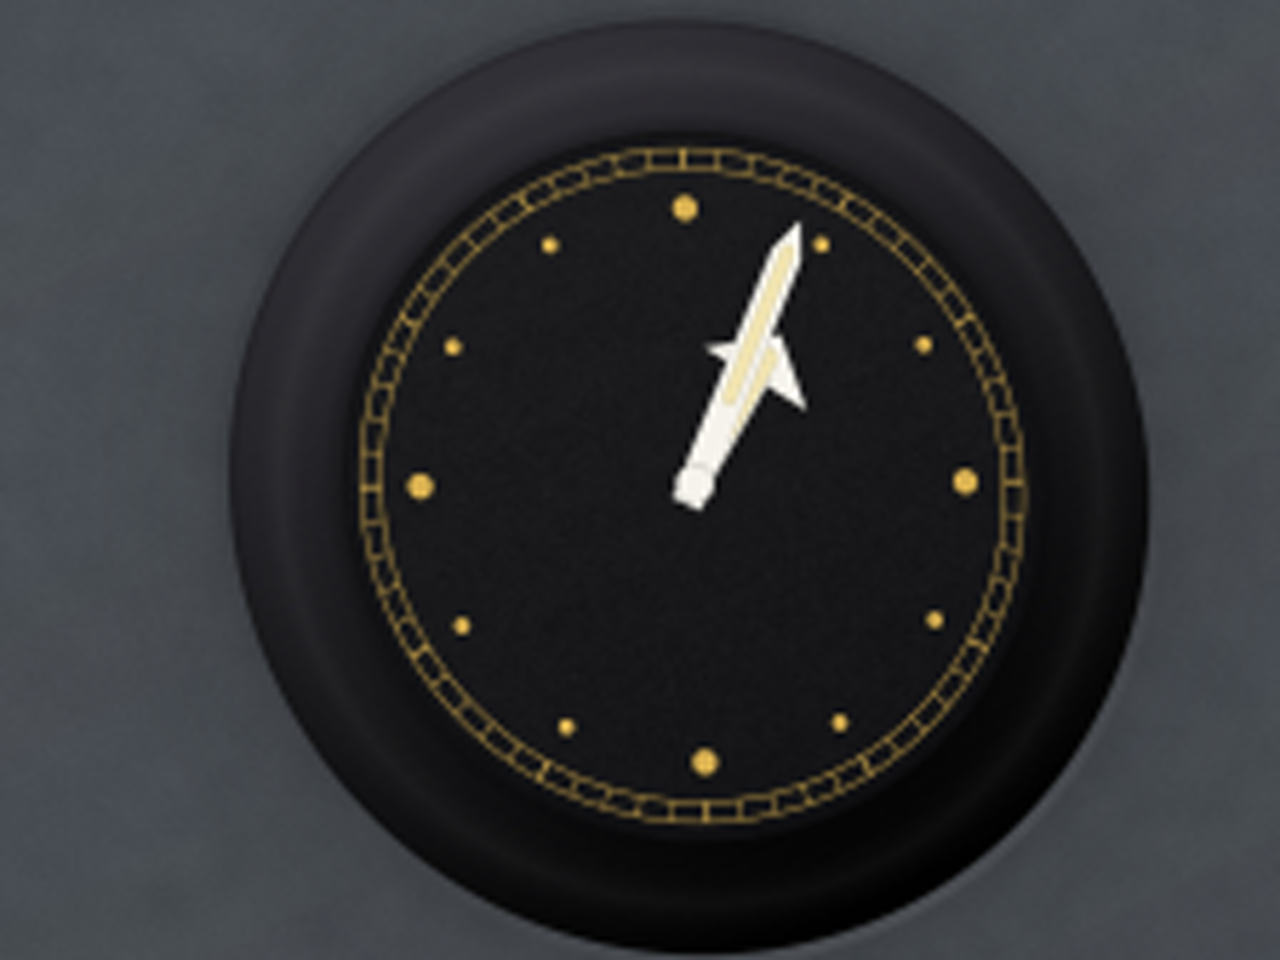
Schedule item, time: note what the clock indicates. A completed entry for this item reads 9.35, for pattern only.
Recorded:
1.04
